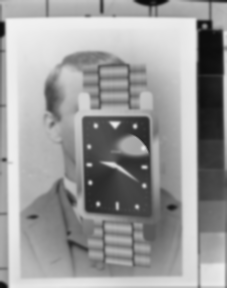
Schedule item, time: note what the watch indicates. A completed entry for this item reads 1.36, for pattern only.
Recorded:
9.20
